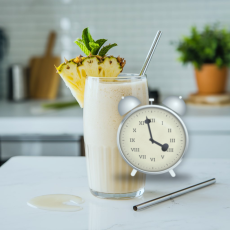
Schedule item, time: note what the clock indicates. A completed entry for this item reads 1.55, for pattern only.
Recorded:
3.58
